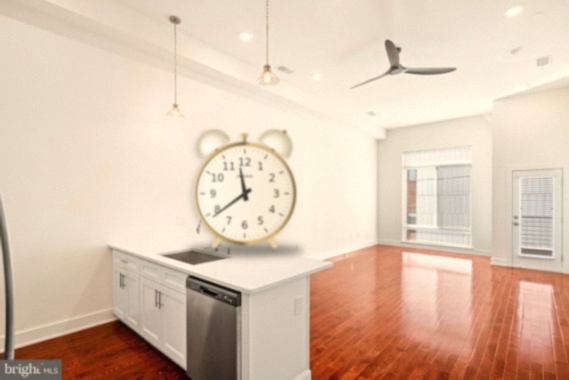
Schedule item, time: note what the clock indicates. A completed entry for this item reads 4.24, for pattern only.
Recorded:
11.39
